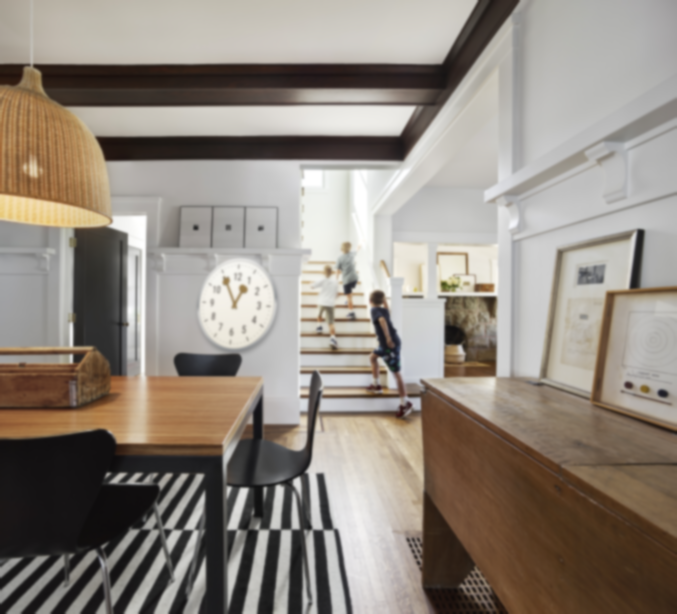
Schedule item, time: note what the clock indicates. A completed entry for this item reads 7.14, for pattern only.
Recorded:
12.55
